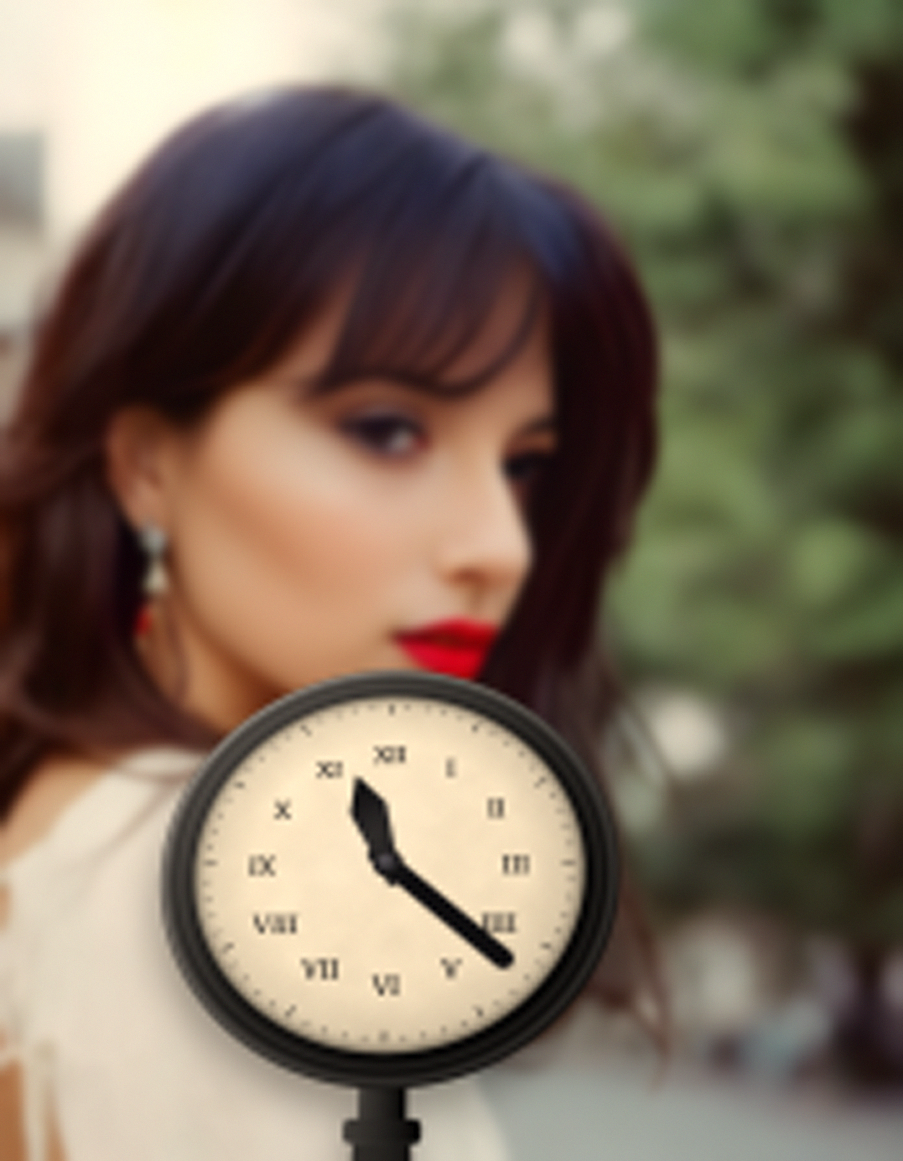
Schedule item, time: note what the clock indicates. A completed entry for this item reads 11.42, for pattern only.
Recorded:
11.22
